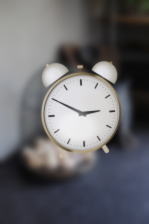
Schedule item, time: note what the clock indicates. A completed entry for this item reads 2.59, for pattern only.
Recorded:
2.50
